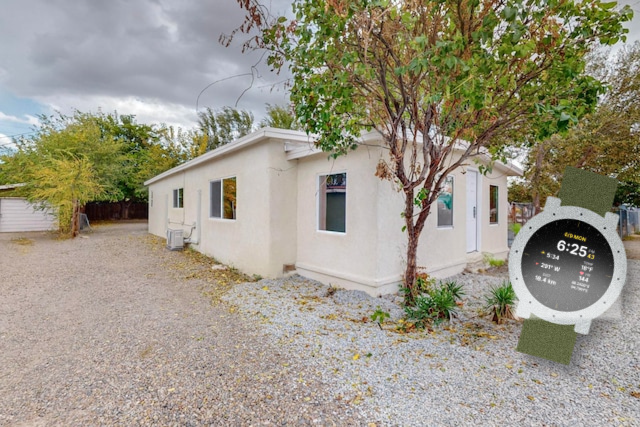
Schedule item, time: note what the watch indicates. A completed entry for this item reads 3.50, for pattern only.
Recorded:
6.25
